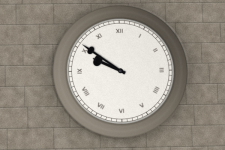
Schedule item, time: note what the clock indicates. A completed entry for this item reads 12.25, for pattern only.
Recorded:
9.51
